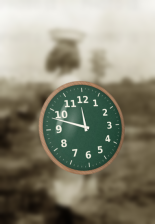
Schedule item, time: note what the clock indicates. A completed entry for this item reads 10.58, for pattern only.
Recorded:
11.48
